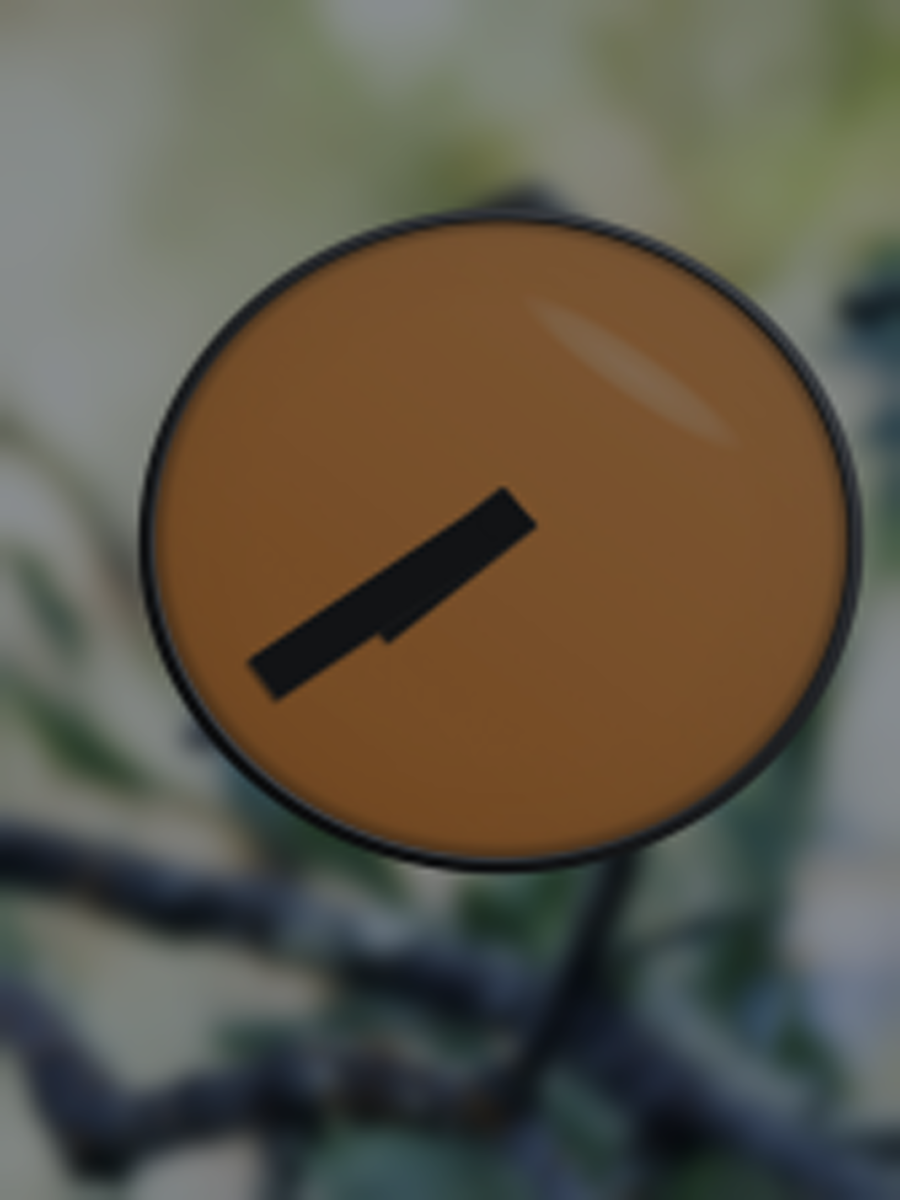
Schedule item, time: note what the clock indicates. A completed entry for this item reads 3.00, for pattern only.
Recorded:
7.39
